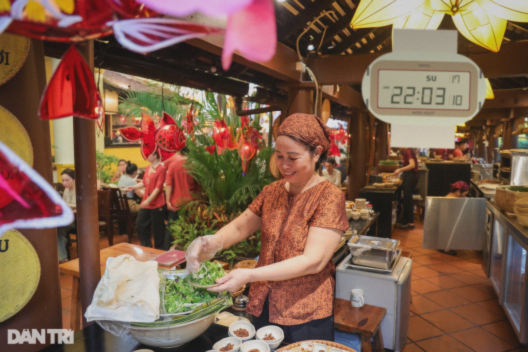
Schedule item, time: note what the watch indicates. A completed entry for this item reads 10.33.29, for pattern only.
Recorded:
22.03.10
